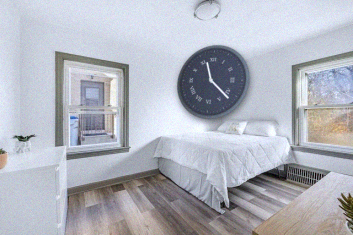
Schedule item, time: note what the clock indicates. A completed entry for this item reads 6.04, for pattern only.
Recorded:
11.22
